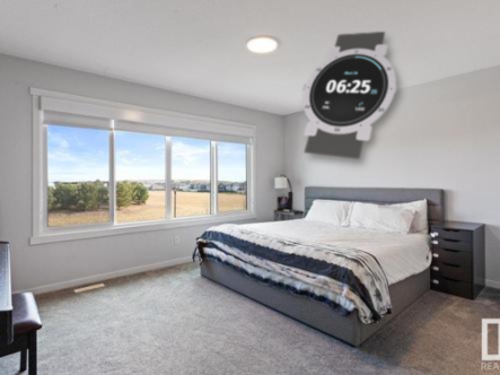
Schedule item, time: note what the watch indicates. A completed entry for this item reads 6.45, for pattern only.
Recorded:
6.25
